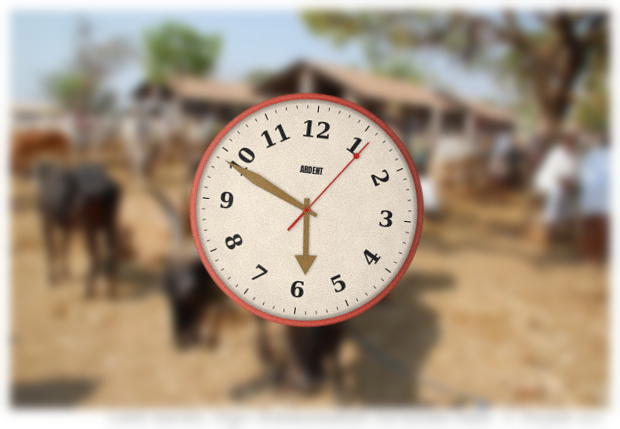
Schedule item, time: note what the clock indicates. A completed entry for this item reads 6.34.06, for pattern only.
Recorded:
5.49.06
